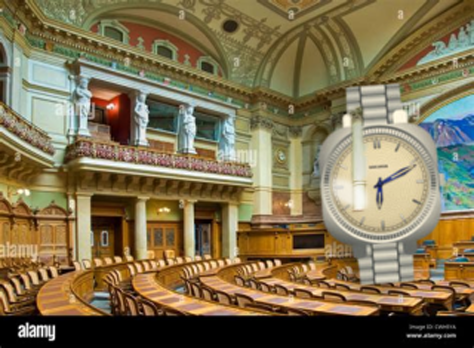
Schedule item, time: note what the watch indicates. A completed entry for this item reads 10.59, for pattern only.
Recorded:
6.11
